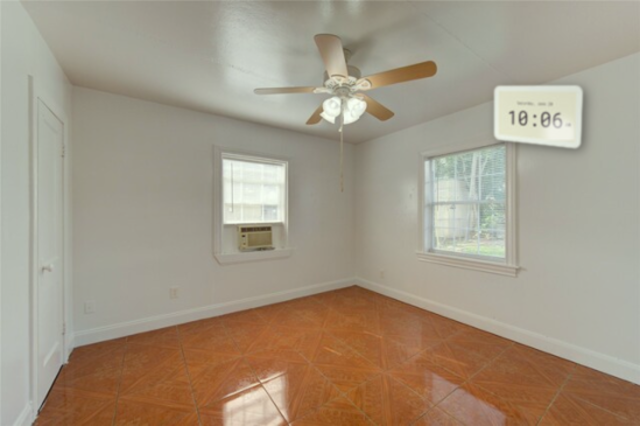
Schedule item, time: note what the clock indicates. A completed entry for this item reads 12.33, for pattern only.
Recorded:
10.06
